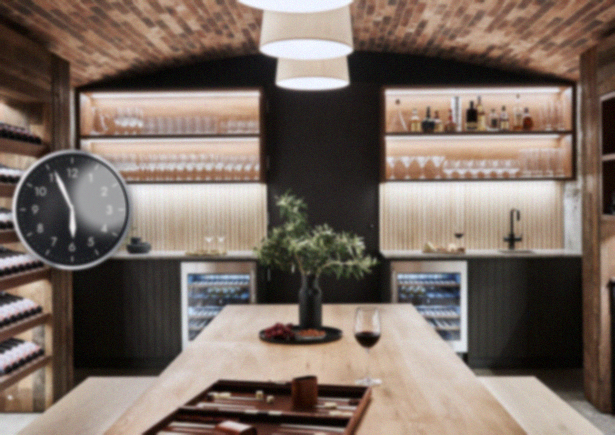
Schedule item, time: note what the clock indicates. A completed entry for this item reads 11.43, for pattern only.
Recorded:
5.56
